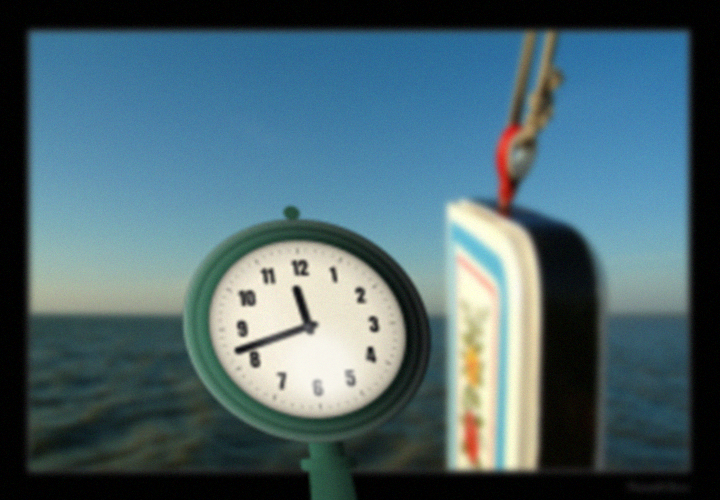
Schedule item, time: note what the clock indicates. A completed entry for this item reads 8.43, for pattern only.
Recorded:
11.42
